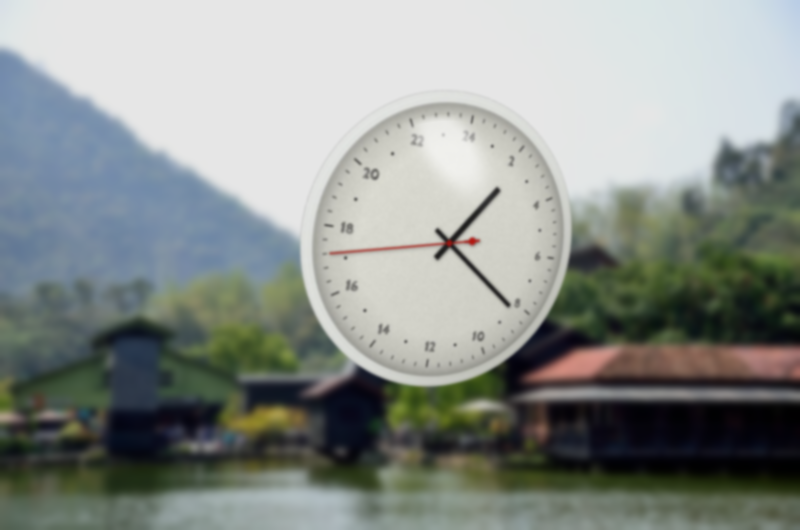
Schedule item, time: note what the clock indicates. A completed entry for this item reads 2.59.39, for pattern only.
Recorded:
2.20.43
